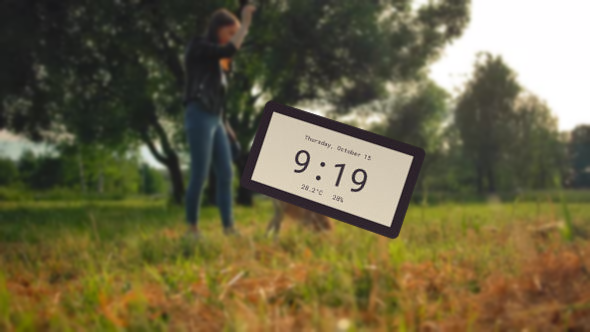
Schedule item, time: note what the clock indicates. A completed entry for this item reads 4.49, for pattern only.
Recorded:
9.19
